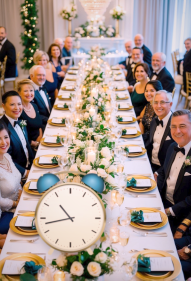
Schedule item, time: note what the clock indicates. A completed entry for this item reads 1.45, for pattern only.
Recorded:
10.43
